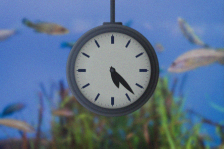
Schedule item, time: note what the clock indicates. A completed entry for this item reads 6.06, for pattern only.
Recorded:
5.23
